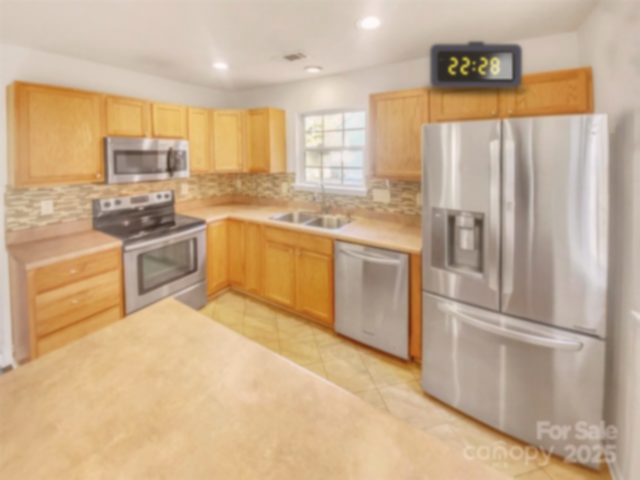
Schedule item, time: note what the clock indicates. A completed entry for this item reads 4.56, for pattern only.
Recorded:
22.28
